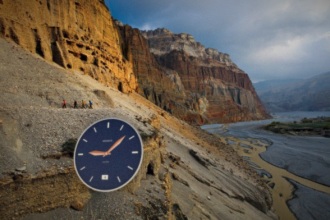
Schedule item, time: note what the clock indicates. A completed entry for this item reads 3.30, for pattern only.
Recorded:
9.08
